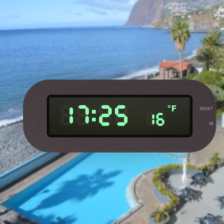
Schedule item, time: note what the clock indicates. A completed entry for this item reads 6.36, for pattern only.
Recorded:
17.25
